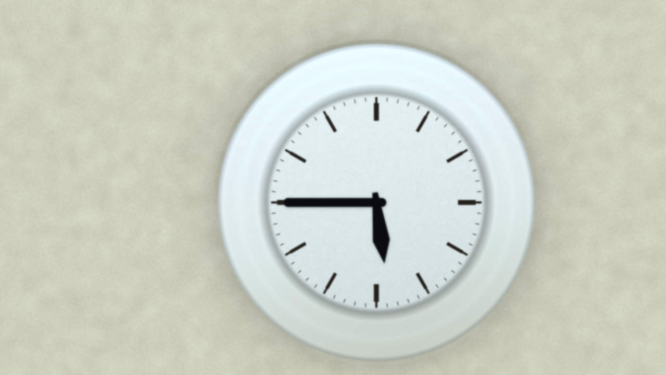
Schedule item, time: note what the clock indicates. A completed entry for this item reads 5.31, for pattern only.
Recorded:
5.45
